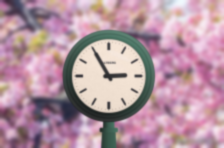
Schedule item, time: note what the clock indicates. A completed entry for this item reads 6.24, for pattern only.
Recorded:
2.55
